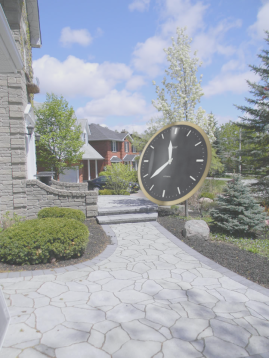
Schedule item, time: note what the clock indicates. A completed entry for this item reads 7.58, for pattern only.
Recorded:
11.38
